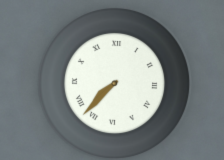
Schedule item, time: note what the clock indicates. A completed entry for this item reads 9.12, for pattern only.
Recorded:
7.37
